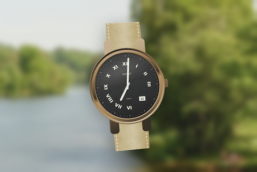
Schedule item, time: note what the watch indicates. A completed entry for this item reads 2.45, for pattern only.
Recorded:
7.01
